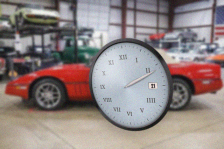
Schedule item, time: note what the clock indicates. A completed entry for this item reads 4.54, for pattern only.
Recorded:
2.11
